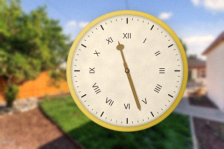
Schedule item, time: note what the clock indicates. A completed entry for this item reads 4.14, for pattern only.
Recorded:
11.27
